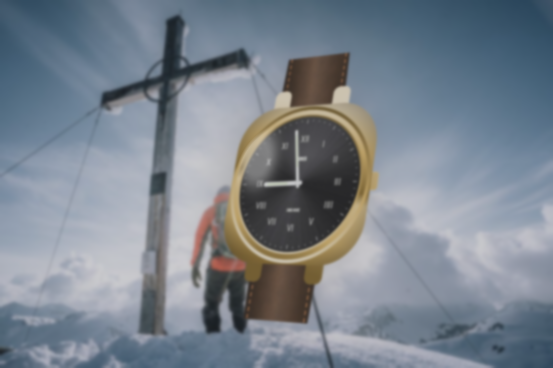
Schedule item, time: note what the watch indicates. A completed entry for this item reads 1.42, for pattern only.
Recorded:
8.58
